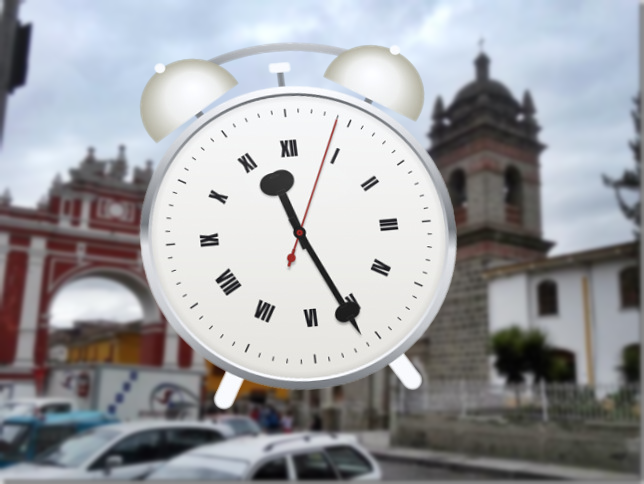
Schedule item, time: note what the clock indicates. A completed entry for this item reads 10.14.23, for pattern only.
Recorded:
11.26.04
